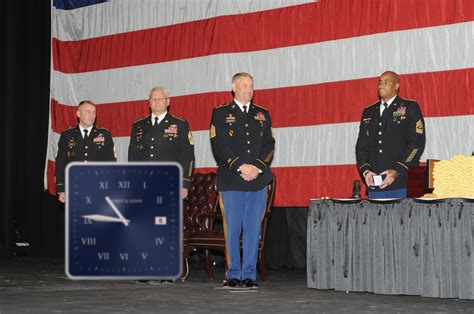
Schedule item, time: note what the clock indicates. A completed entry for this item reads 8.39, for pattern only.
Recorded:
10.46
